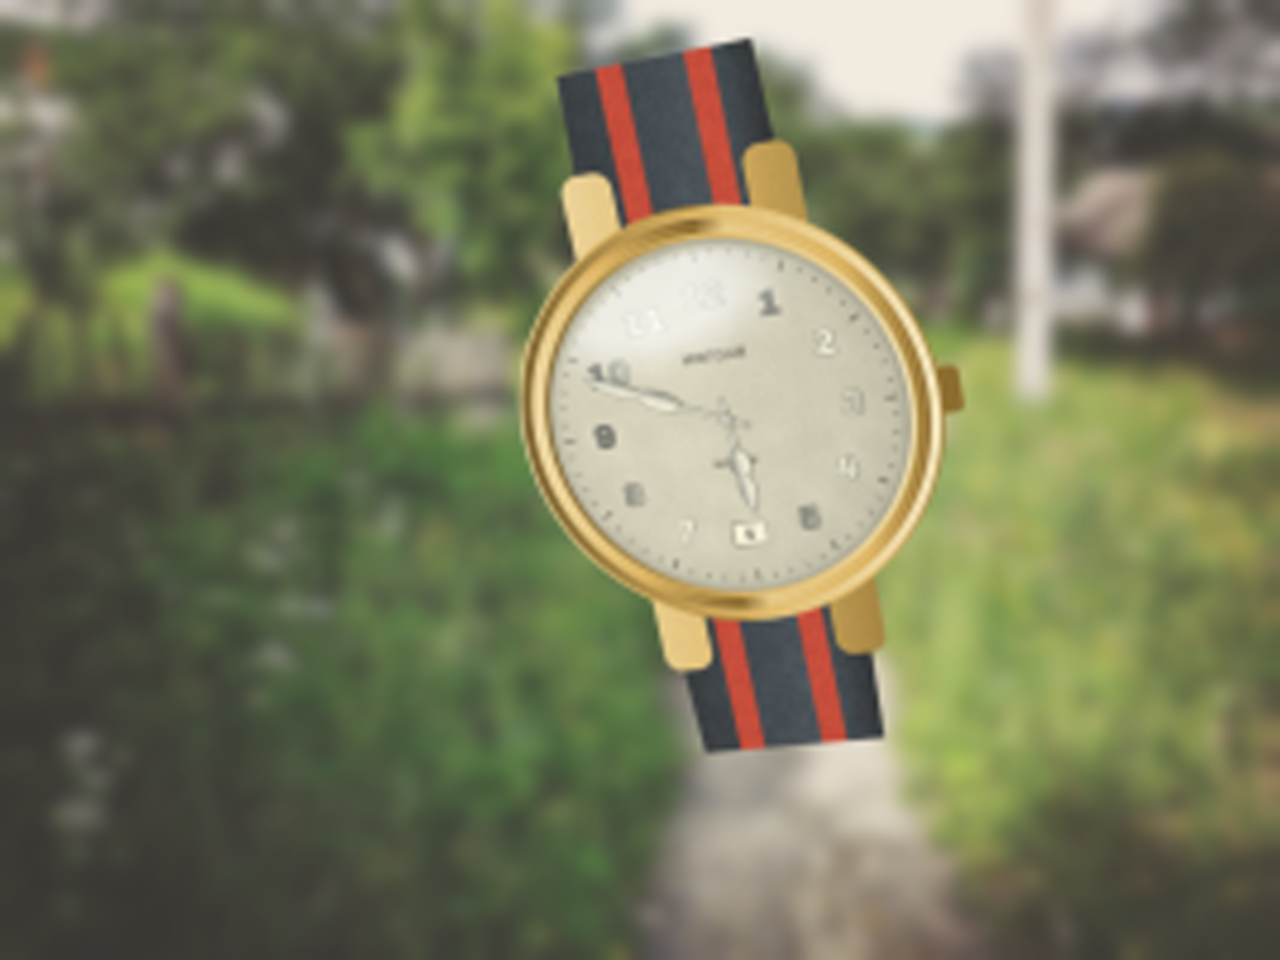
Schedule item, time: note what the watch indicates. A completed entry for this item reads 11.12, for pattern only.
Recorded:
5.49
